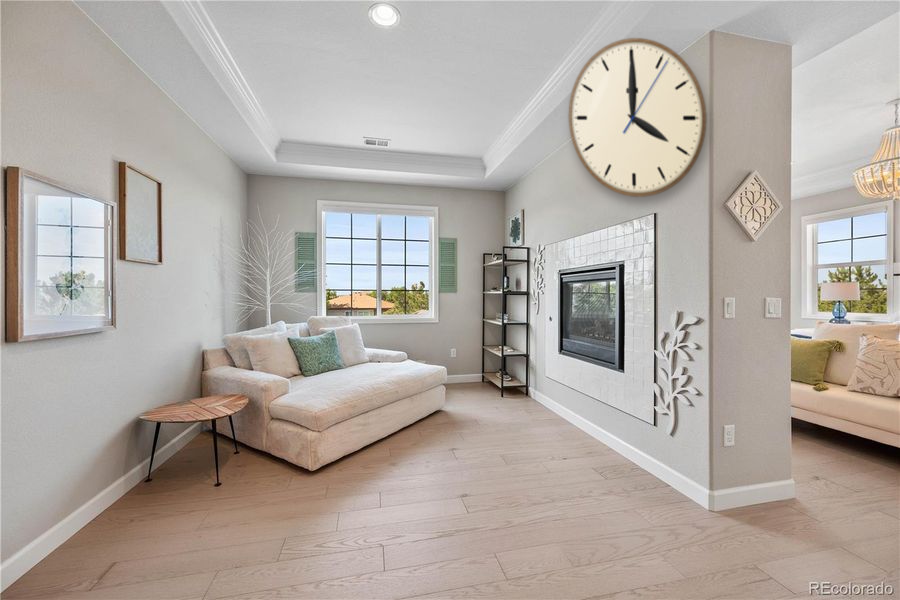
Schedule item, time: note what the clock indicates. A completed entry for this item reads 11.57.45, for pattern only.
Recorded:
4.00.06
